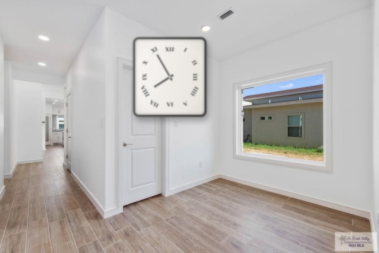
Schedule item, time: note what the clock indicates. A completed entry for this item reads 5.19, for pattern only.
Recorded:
7.55
